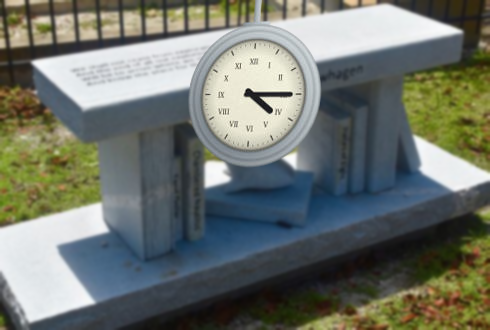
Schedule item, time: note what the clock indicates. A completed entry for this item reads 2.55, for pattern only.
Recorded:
4.15
